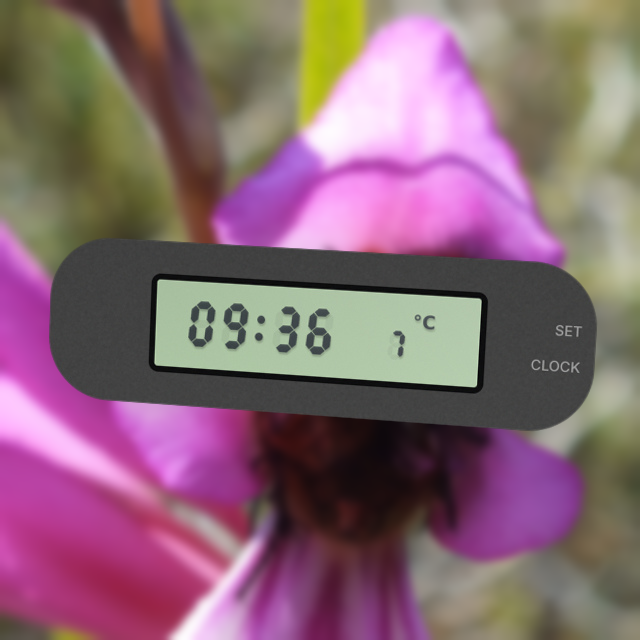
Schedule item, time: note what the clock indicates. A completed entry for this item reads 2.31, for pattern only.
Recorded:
9.36
